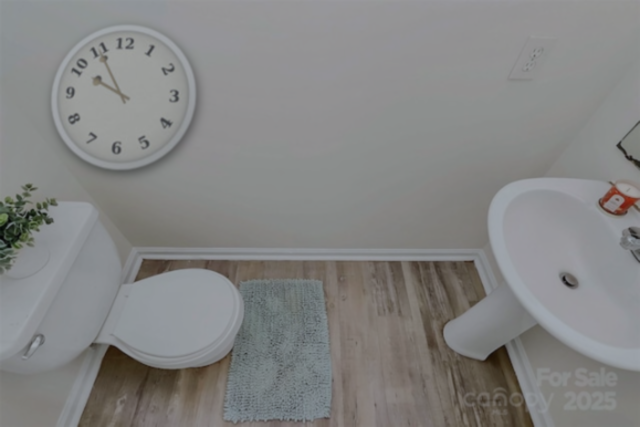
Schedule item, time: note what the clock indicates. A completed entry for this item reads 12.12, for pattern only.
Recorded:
9.55
